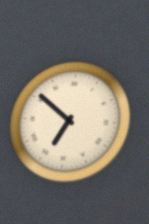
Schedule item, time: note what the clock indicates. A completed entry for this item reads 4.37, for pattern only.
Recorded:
6.51
